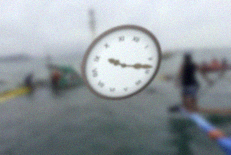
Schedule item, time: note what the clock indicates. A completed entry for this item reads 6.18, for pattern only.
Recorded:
9.13
